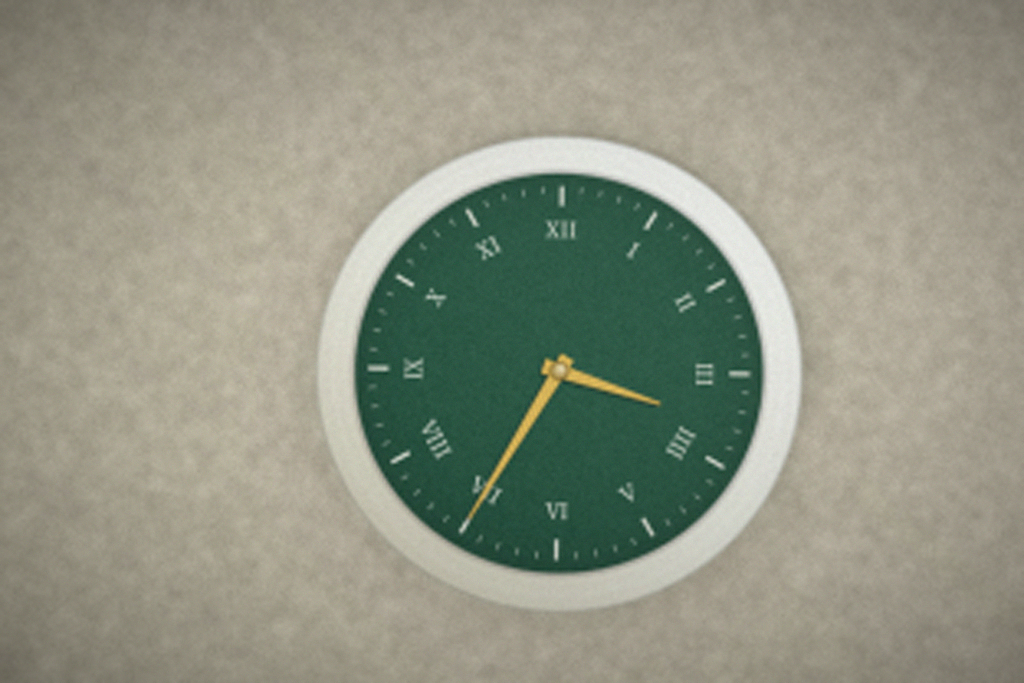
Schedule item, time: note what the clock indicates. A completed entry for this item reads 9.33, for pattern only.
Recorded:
3.35
